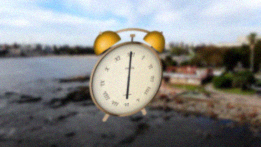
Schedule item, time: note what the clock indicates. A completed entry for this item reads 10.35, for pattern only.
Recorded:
6.00
